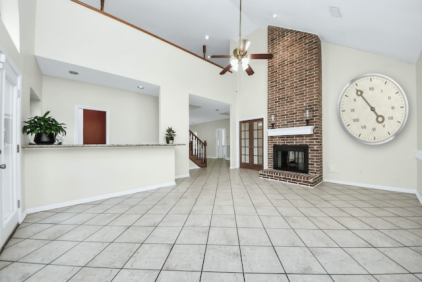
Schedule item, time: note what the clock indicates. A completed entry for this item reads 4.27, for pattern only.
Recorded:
4.54
